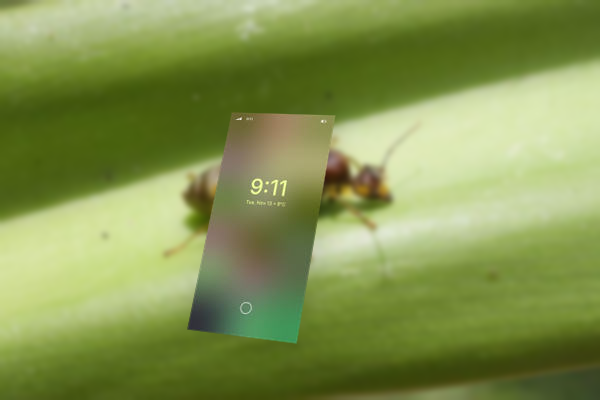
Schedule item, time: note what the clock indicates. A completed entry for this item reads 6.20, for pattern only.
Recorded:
9.11
